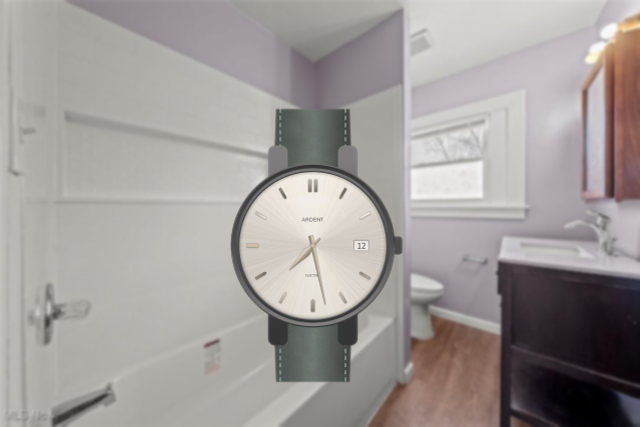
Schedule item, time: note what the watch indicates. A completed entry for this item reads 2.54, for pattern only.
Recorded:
7.28
